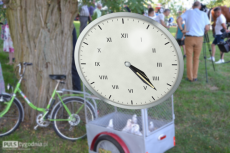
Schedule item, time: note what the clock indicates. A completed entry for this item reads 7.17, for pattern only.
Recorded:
4.23
